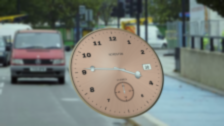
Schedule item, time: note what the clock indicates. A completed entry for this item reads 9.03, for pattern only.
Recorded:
3.46
